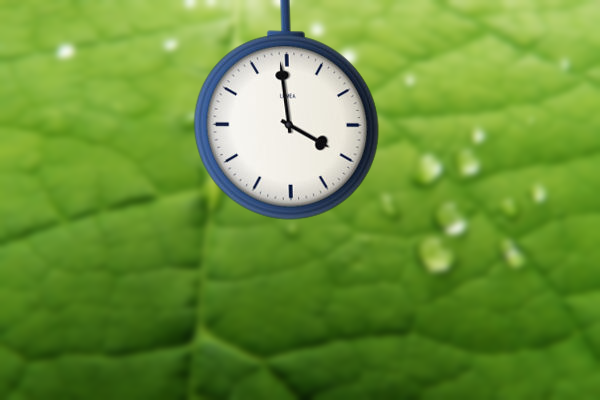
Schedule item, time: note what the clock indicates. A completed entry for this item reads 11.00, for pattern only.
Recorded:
3.59
